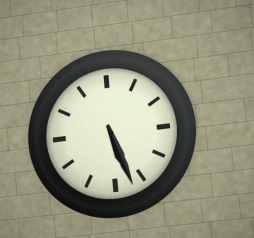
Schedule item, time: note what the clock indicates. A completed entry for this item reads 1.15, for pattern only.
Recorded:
5.27
